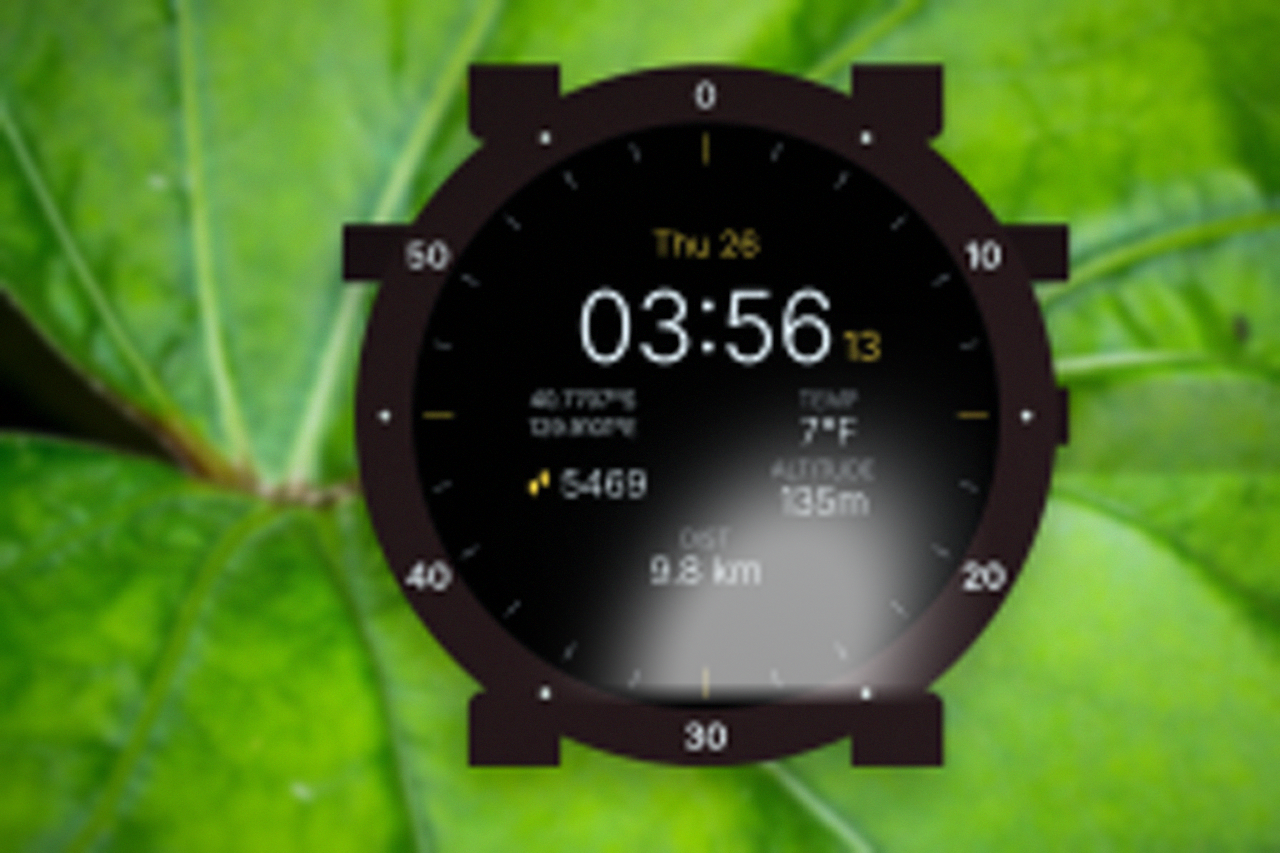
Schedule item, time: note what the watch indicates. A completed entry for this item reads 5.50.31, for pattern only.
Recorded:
3.56.13
